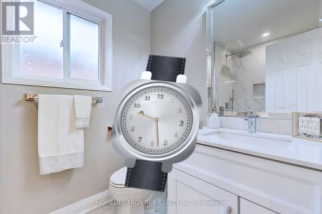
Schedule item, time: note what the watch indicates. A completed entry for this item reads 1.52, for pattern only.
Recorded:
9.28
